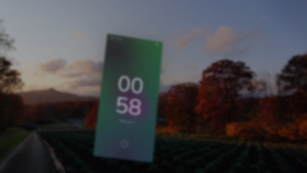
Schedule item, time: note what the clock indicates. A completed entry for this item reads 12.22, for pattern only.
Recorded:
0.58
